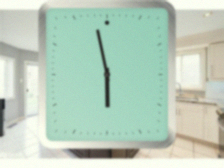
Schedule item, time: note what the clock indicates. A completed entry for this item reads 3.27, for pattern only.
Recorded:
5.58
